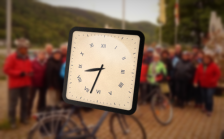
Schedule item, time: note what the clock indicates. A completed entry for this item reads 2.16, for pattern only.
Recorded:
8.33
